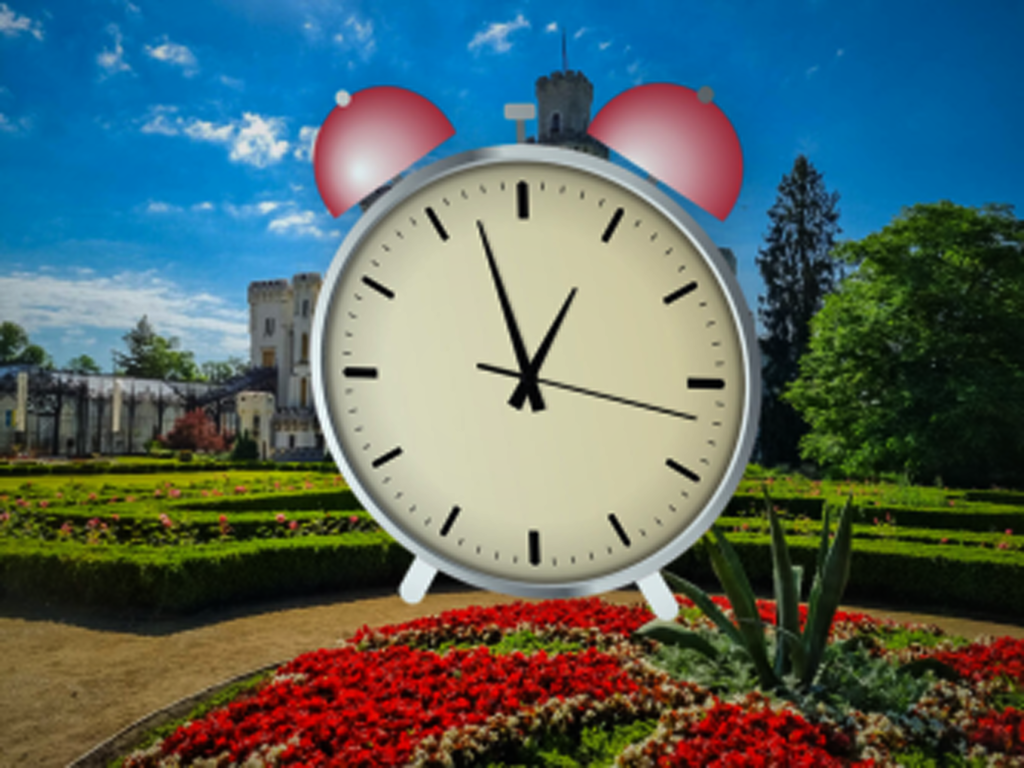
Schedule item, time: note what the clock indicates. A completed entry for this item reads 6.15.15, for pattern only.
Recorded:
12.57.17
